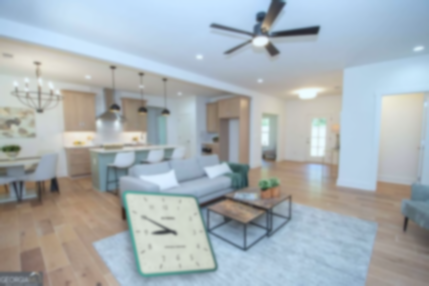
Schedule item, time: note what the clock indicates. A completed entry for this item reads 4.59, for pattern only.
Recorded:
8.50
